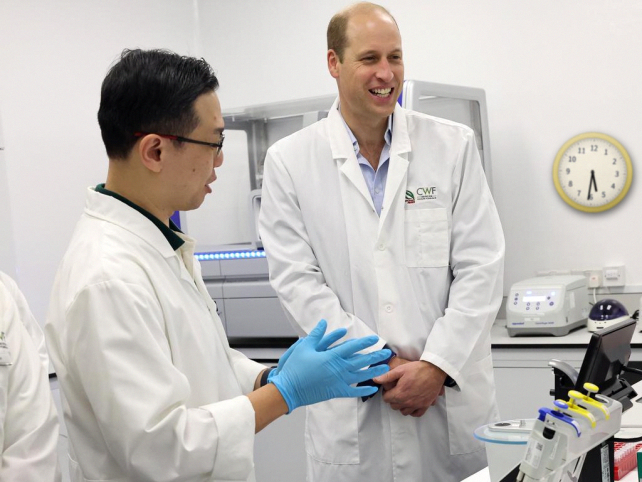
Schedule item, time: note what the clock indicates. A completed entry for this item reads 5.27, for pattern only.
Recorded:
5.31
